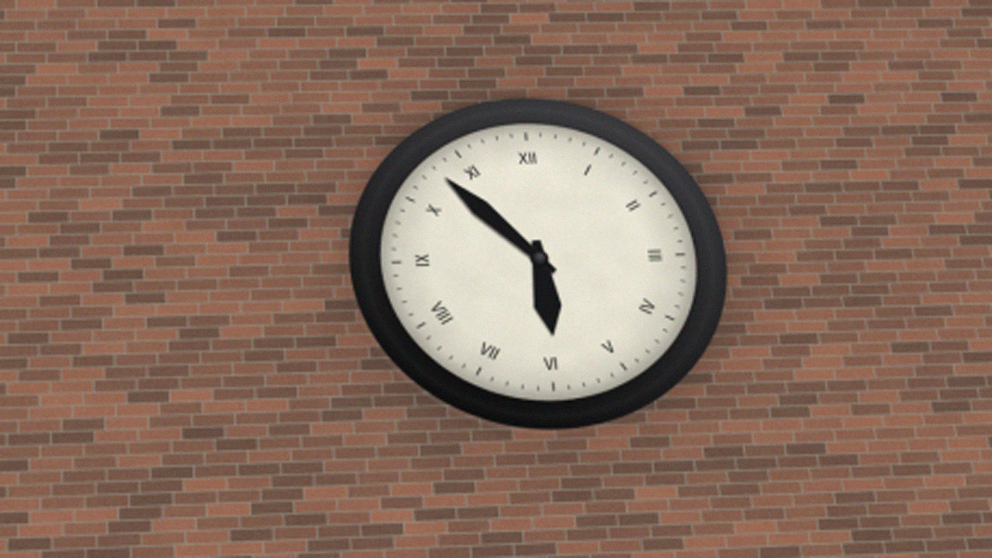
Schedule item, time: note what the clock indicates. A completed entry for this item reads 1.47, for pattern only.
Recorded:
5.53
